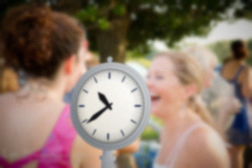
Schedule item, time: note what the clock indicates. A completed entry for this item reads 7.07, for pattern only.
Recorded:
10.39
